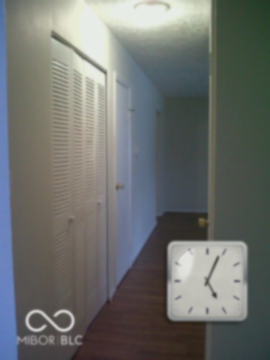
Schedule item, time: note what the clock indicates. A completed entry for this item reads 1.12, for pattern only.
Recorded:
5.04
